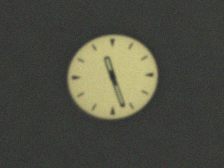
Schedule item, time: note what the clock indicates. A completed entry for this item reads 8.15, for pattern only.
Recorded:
11.27
